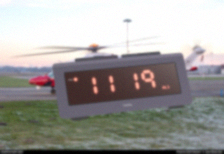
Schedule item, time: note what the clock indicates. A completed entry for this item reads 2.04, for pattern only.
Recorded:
11.19
